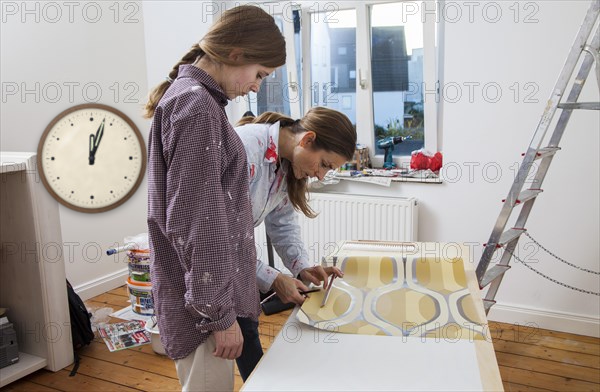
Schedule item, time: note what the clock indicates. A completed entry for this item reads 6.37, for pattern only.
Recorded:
12.03
